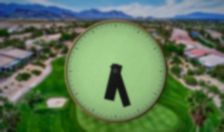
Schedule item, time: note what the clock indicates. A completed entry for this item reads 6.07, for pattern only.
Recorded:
6.27
